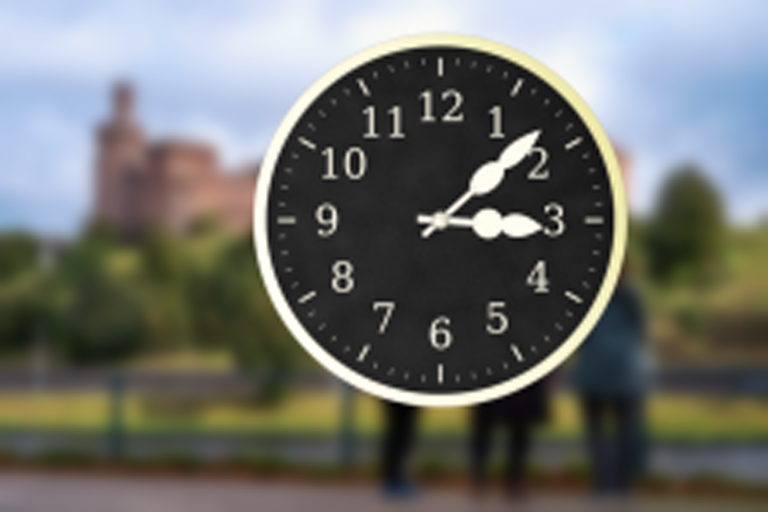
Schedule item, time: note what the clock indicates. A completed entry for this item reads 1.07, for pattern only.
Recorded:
3.08
